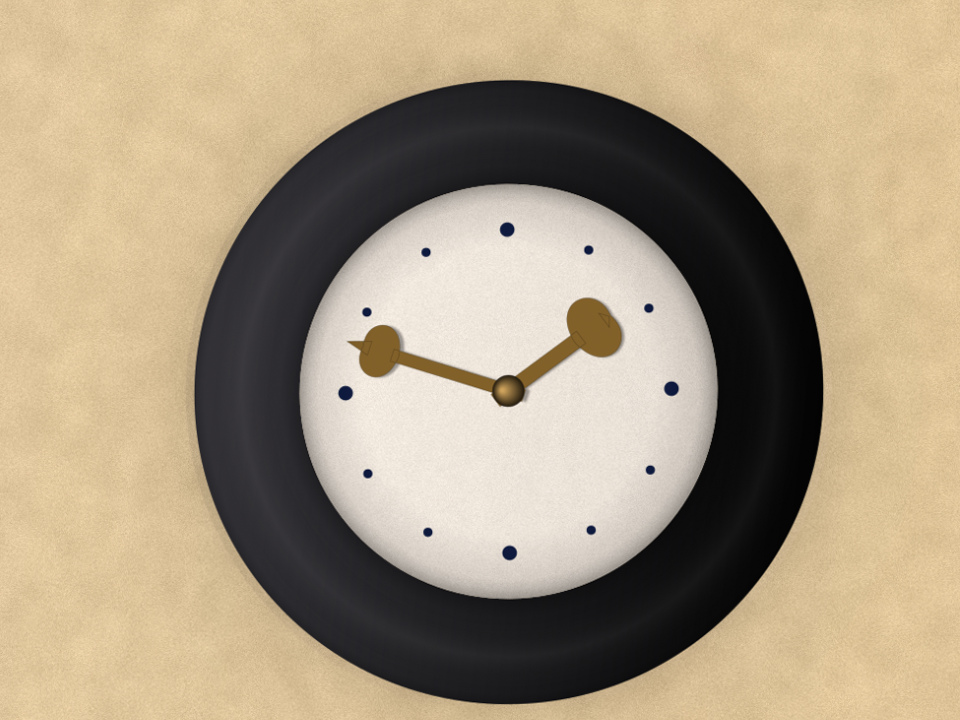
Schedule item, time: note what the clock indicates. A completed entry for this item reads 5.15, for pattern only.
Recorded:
1.48
